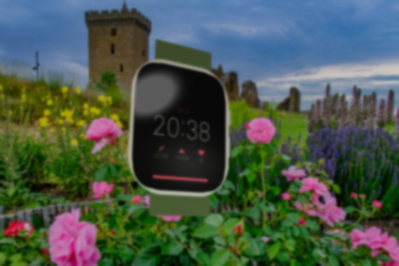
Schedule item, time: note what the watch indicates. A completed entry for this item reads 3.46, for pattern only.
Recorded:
20.38
